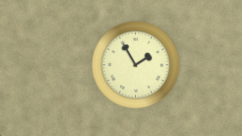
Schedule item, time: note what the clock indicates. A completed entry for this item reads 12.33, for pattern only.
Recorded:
1.55
